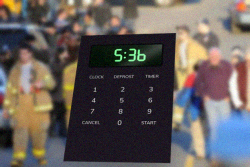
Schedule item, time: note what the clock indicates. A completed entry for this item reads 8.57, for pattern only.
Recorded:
5.36
